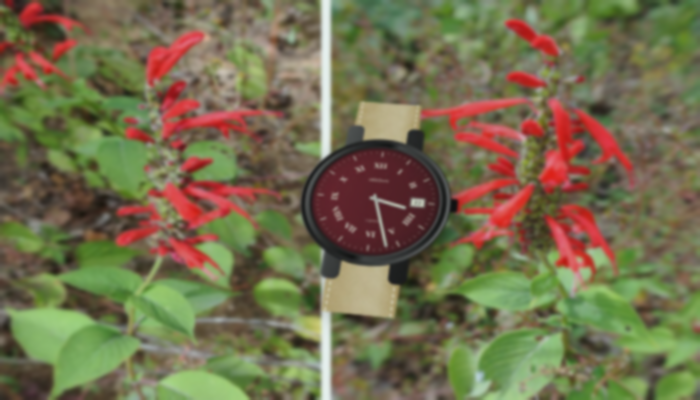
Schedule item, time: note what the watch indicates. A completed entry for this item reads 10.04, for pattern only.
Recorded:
3.27
